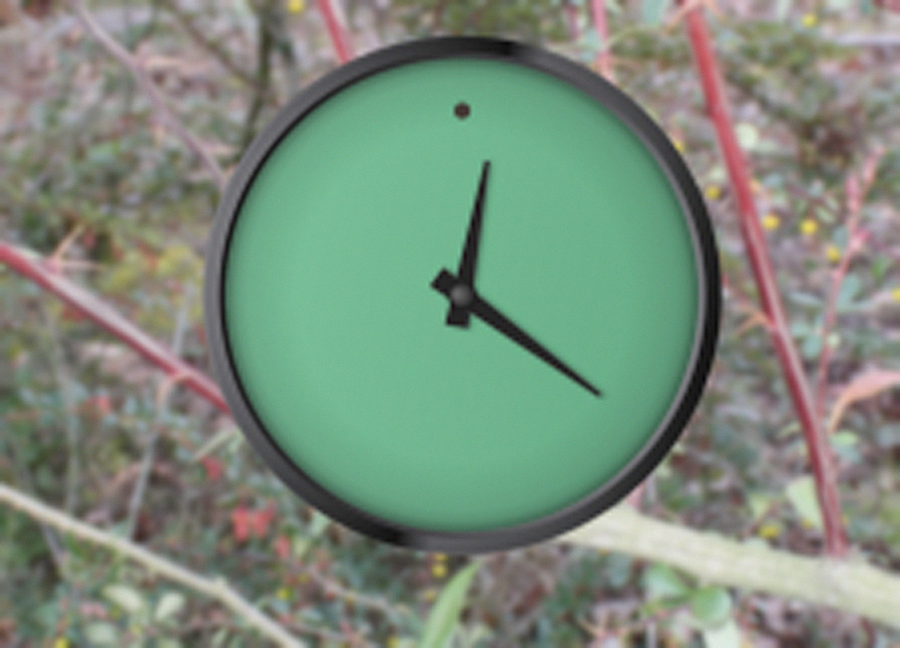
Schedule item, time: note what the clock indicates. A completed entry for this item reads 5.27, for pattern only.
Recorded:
12.21
